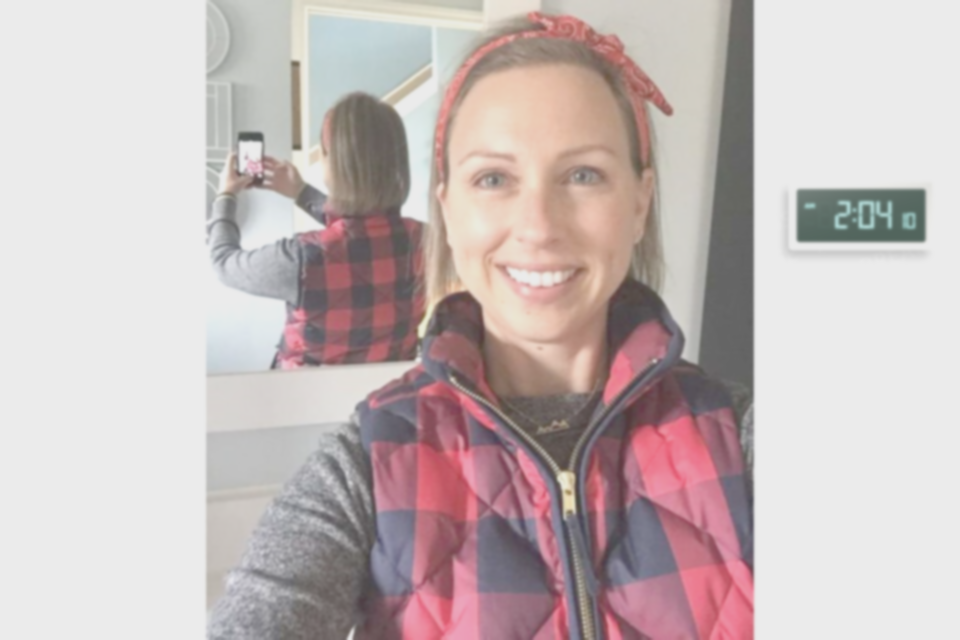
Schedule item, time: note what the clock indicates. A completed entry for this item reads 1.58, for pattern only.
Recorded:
2.04
